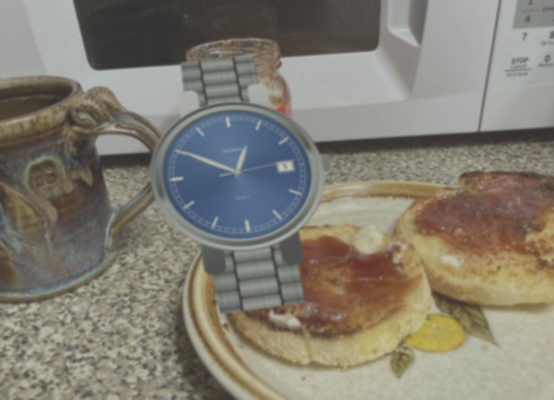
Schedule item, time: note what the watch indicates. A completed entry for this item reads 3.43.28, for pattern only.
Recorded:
12.50.14
